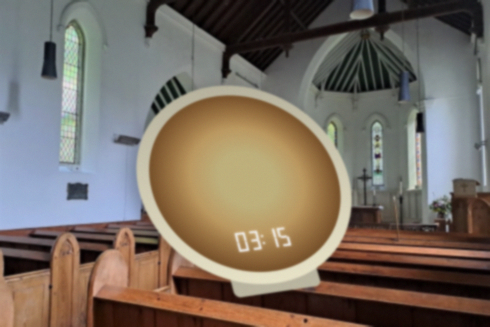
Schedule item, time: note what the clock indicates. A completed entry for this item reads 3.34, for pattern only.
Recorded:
3.15
